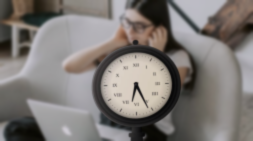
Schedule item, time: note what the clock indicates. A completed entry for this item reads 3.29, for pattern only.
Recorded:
6.26
